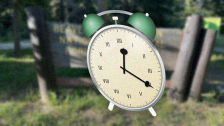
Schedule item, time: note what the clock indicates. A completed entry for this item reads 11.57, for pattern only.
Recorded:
12.20
